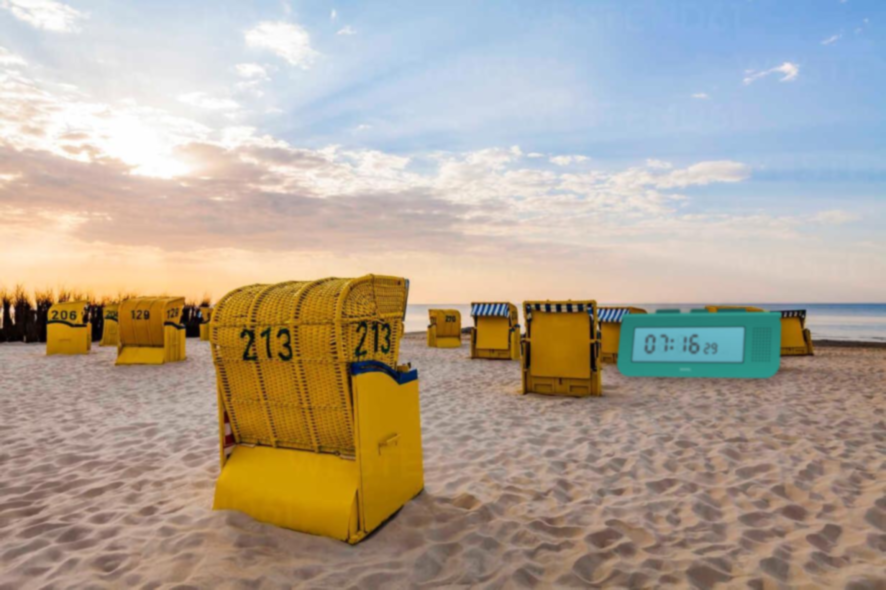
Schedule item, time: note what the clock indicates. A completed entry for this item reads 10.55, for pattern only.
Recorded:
7.16
